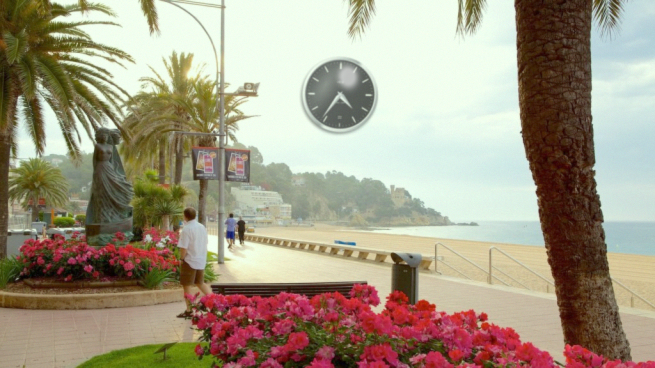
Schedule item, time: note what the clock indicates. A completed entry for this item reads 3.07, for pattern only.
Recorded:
4.36
